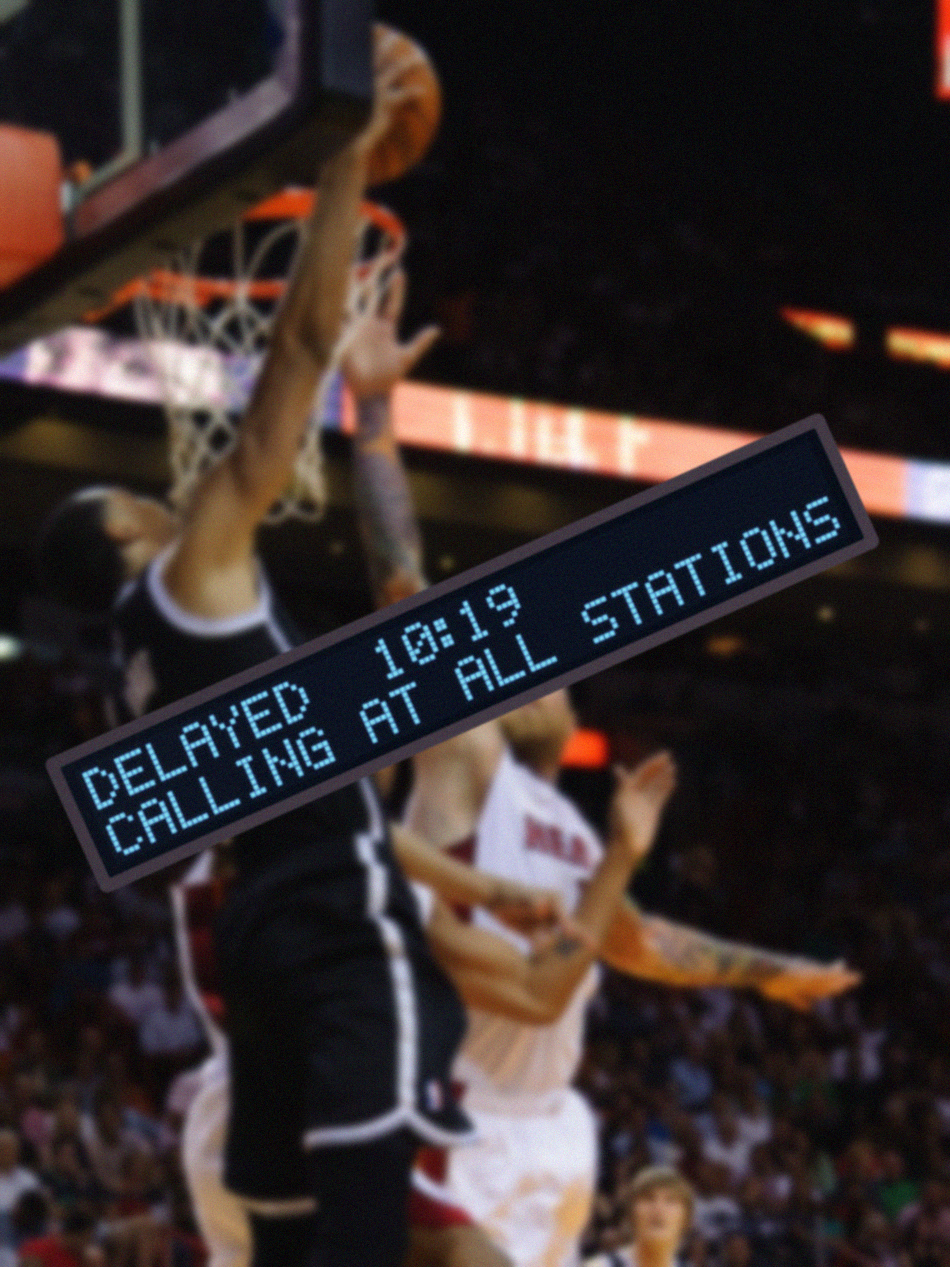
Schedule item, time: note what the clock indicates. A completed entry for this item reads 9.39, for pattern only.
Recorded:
10.19
